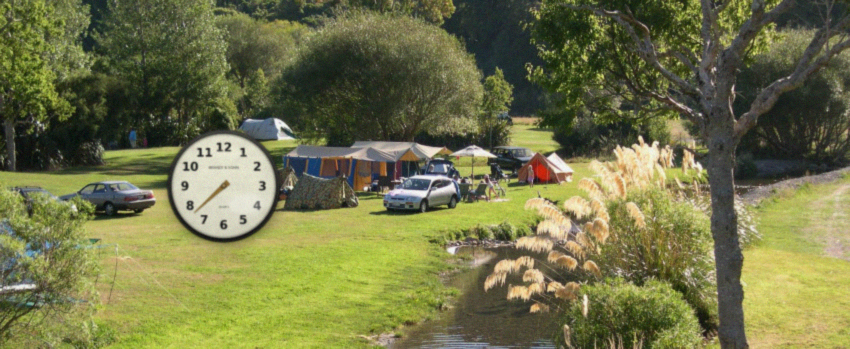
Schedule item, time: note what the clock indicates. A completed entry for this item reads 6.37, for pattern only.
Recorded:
7.38
